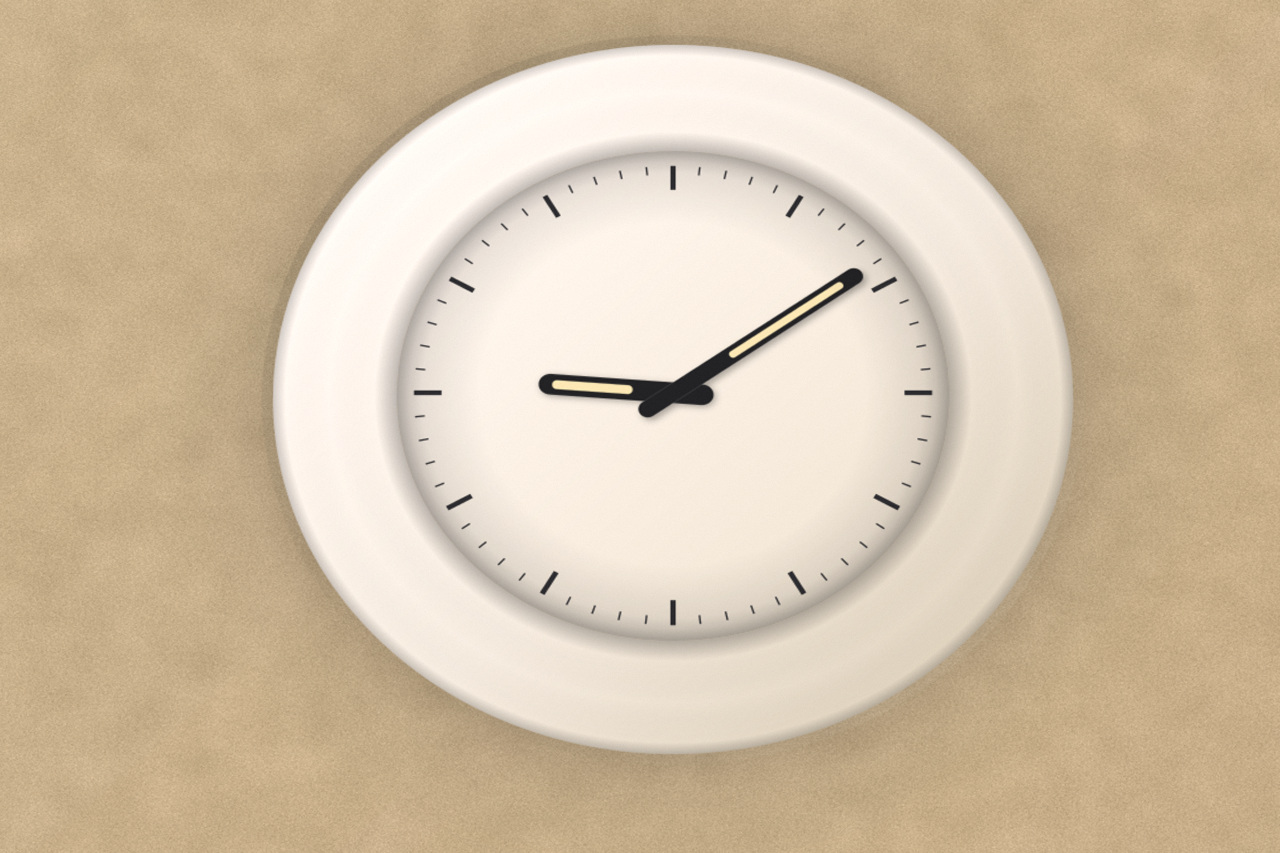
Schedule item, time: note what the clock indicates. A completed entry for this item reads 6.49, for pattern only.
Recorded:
9.09
